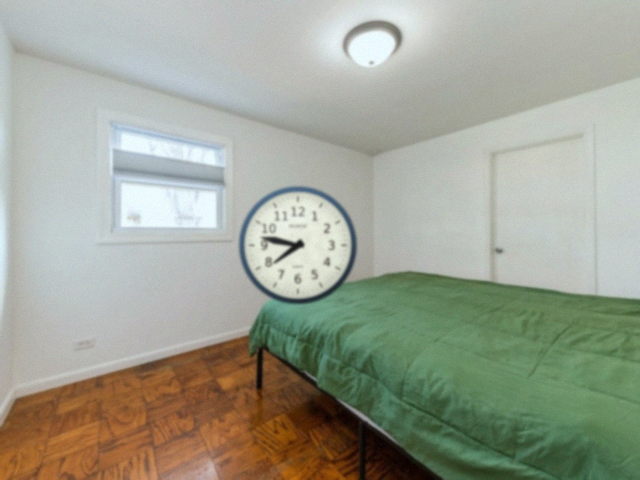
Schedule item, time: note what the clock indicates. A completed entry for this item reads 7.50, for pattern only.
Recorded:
7.47
